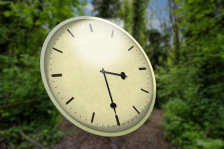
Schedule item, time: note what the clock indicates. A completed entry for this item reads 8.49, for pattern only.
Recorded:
3.30
